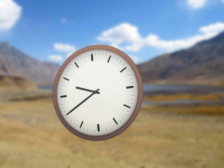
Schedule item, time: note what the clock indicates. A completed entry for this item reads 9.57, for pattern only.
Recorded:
9.40
